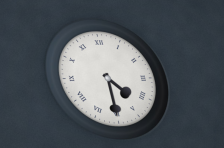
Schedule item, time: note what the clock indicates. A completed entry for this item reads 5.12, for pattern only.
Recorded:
4.30
